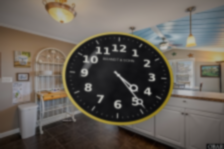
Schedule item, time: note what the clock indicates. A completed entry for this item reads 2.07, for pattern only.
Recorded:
4.24
